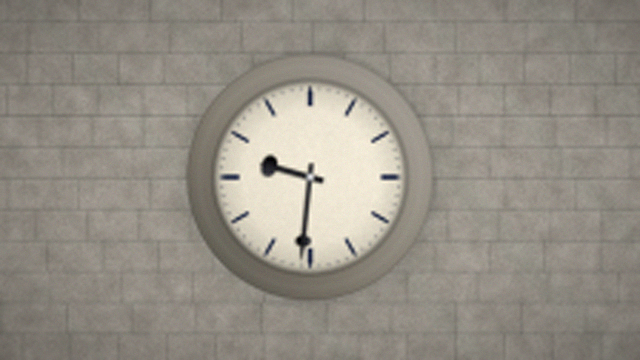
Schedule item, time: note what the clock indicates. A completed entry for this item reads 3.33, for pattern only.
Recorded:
9.31
